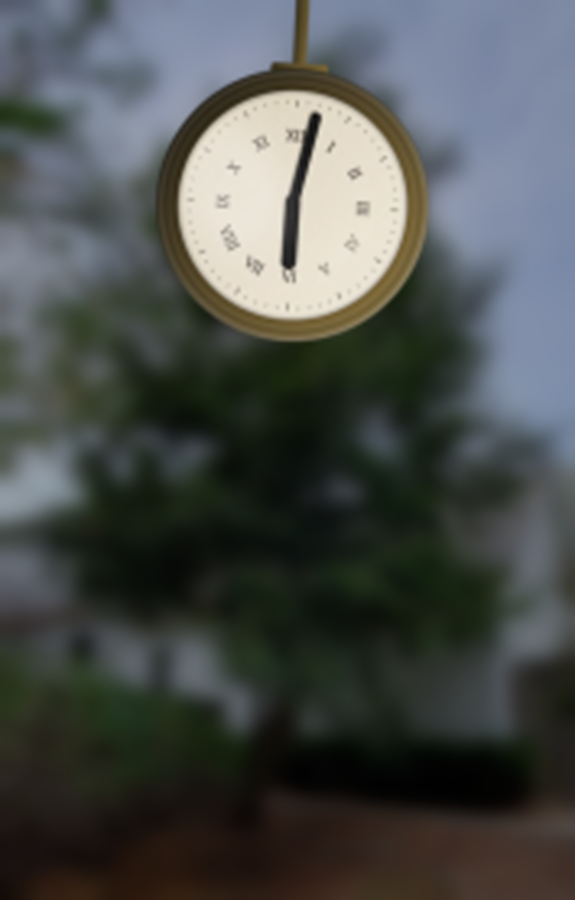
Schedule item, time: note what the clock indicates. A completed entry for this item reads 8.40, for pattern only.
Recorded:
6.02
